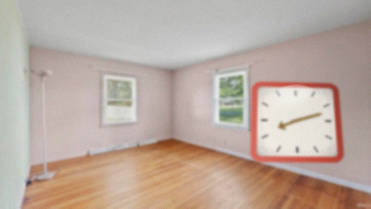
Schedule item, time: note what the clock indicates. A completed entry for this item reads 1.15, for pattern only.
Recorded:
8.12
